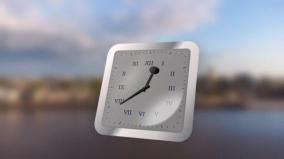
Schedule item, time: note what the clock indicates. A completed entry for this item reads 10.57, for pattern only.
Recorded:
12.39
